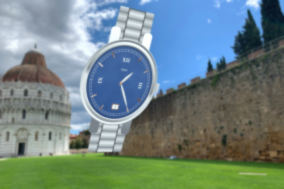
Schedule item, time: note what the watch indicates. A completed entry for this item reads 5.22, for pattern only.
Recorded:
1.25
